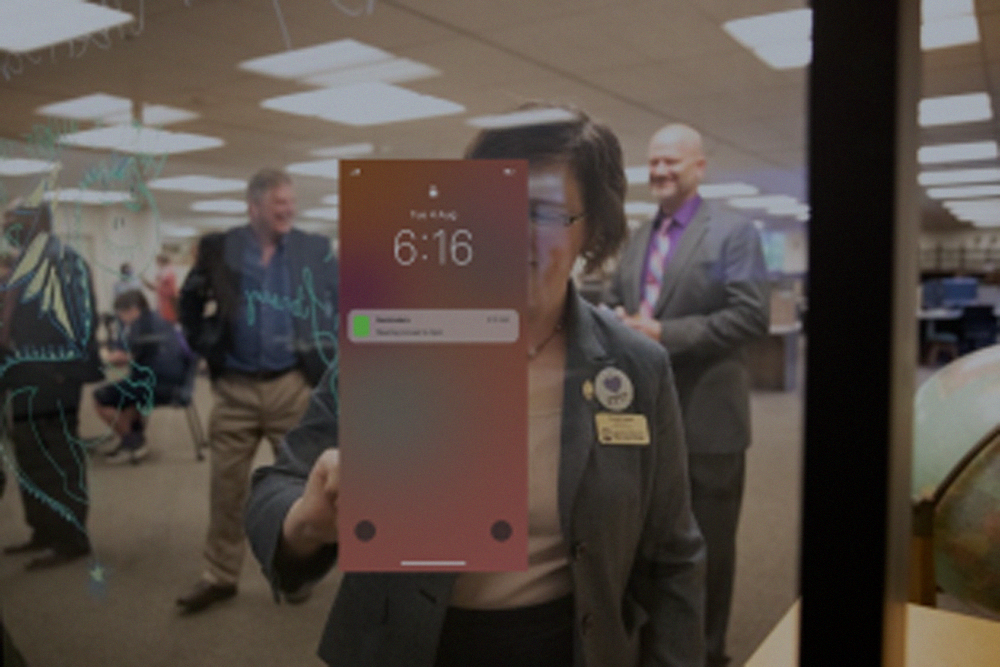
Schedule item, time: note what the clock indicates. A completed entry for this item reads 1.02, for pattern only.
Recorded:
6.16
